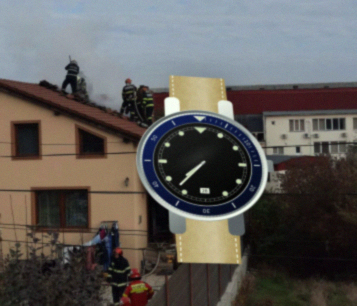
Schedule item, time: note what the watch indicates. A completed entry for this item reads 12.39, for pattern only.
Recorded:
7.37
